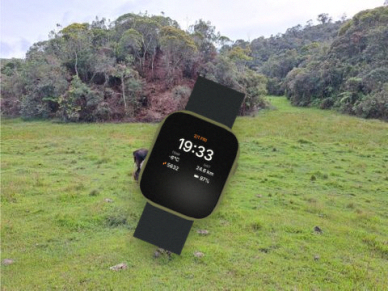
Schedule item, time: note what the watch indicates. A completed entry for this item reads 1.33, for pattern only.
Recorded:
19.33
